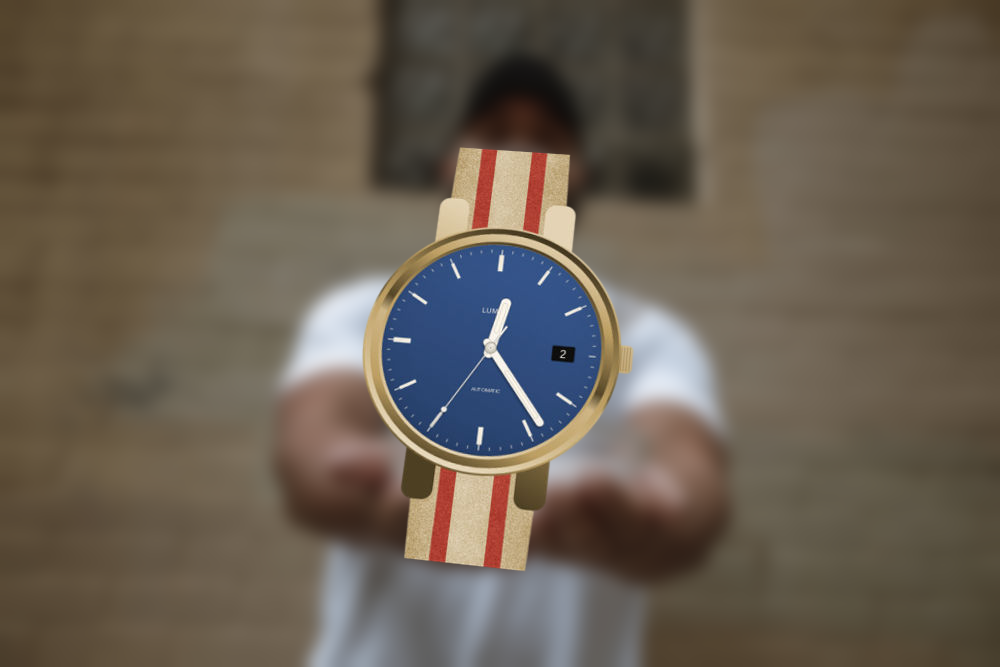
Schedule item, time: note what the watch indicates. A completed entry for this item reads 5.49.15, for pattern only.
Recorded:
12.23.35
